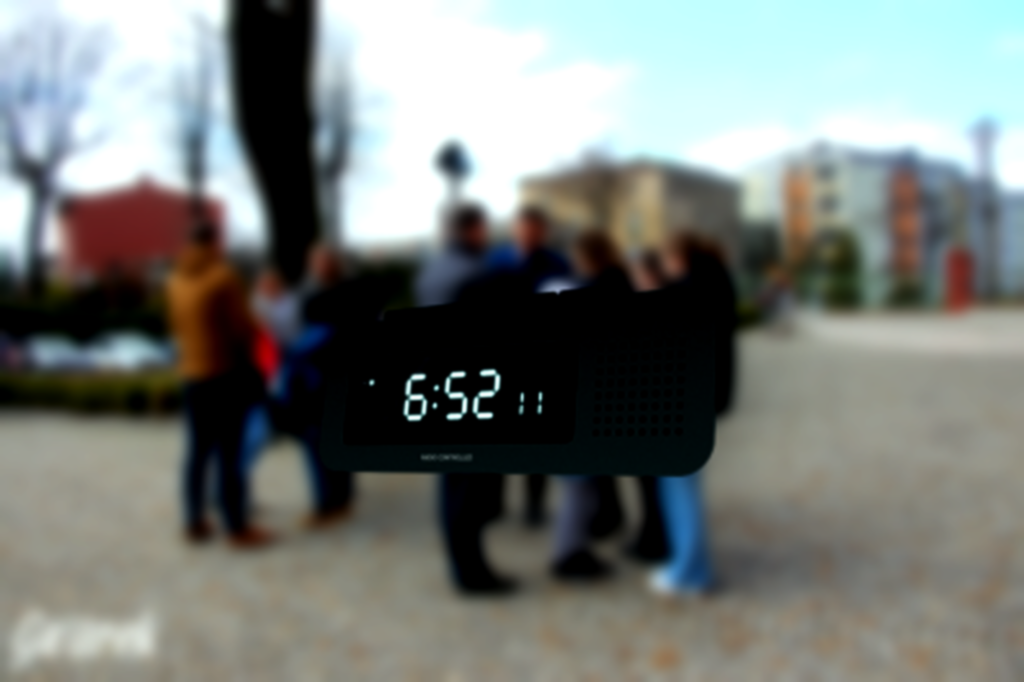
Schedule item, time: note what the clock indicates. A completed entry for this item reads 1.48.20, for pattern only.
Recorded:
6.52.11
